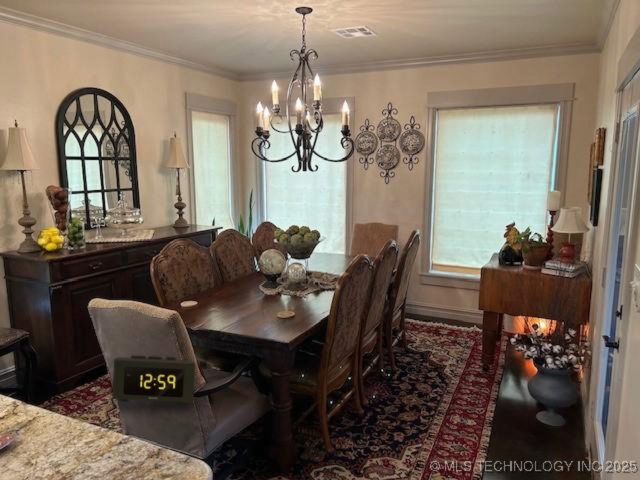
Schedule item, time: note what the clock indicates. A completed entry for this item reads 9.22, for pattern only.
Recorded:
12.59
